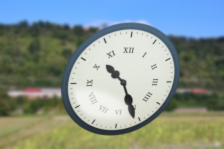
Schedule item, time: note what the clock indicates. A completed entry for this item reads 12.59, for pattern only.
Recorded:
10.26
